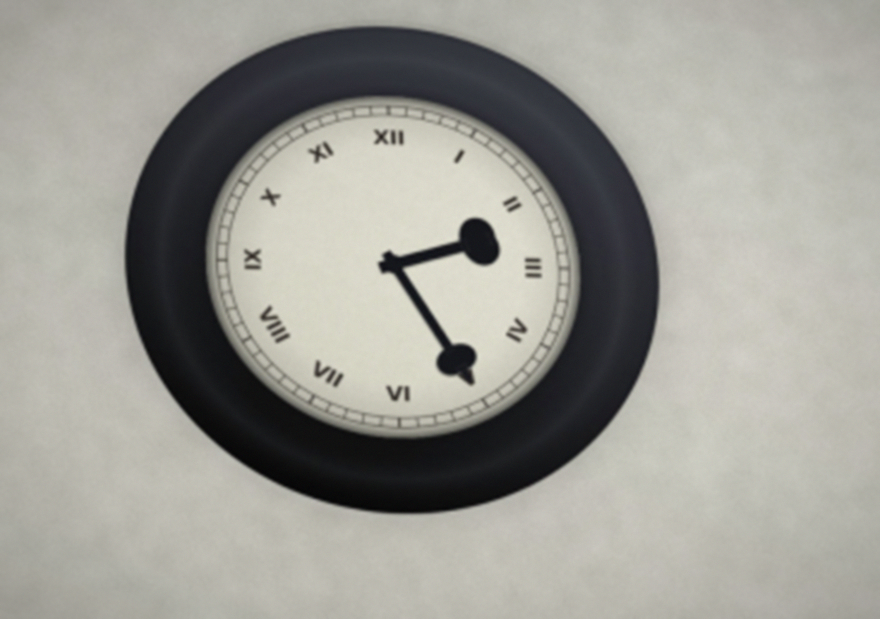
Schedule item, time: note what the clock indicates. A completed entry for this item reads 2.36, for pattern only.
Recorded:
2.25
